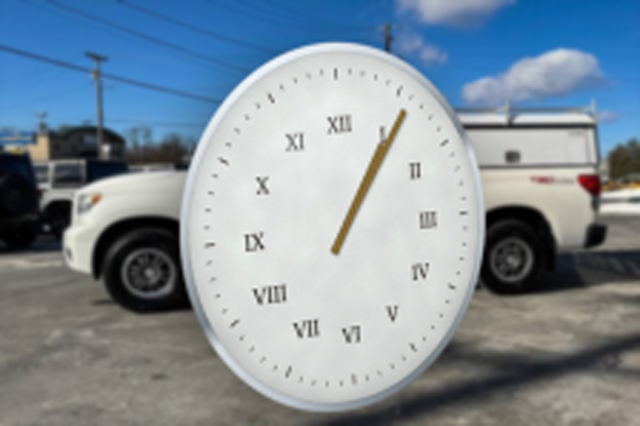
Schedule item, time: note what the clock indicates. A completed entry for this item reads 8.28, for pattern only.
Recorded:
1.06
